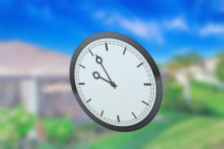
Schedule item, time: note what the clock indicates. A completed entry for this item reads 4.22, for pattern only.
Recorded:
9.56
